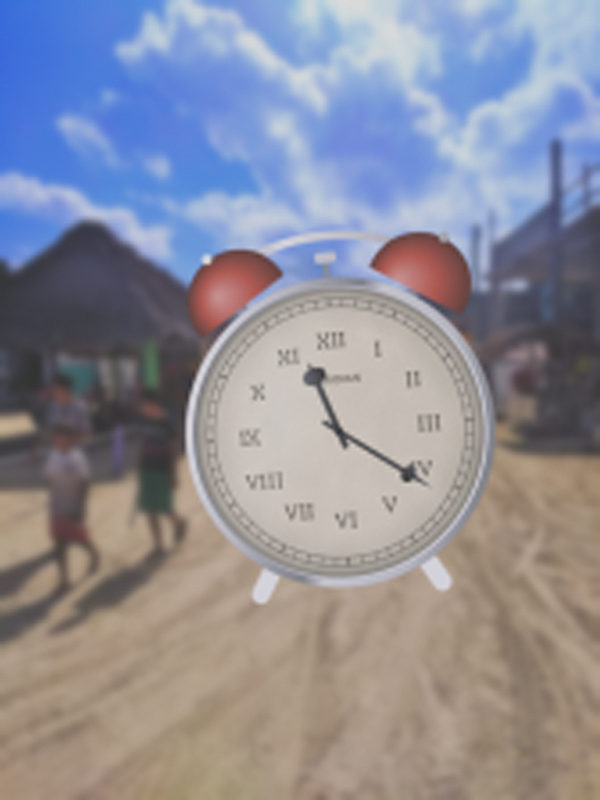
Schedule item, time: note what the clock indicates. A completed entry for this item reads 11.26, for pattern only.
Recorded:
11.21
